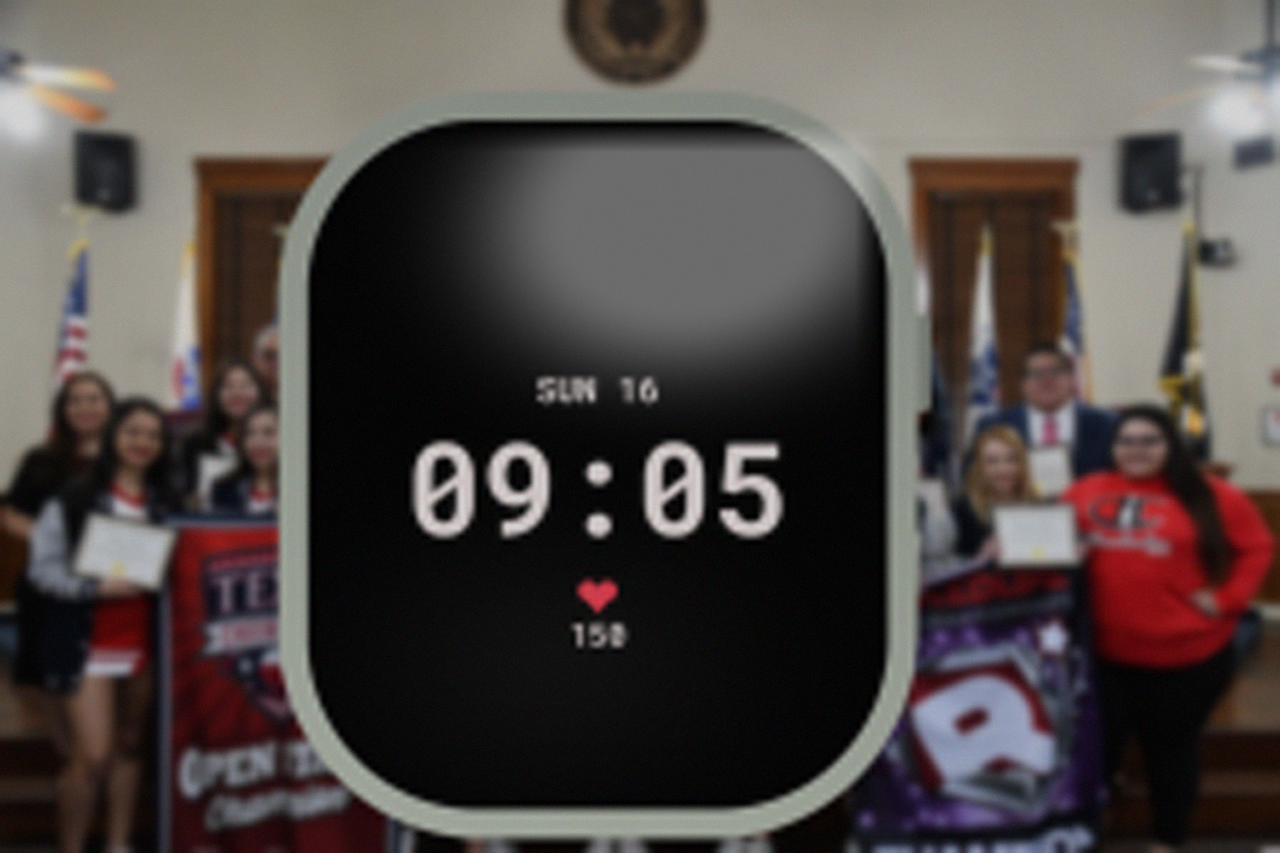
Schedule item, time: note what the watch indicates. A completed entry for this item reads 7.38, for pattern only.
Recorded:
9.05
